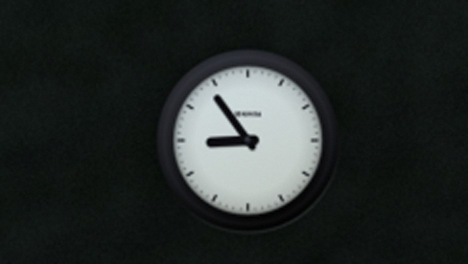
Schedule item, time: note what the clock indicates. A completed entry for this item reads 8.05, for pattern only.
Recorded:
8.54
